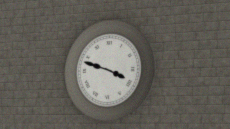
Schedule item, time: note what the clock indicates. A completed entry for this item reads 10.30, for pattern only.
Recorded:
3.48
